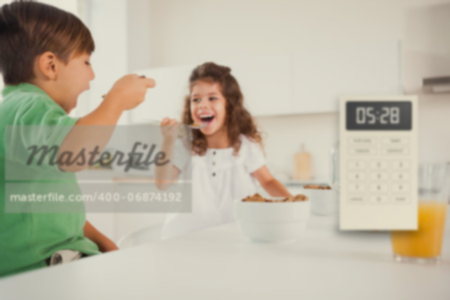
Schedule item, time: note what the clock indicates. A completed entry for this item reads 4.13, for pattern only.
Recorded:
5.28
